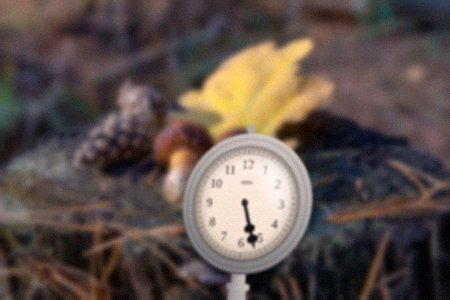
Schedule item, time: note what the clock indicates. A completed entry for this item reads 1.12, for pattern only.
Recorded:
5.27
